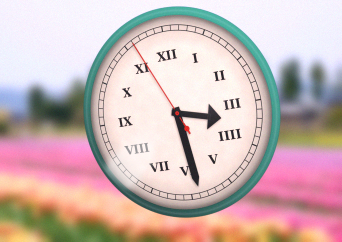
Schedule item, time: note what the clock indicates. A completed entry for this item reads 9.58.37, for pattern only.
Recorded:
3.28.56
